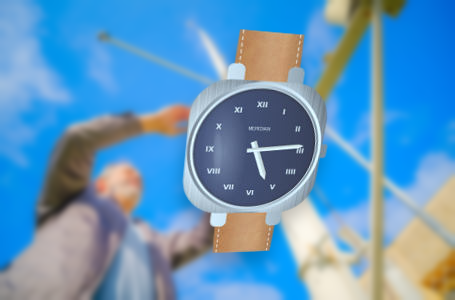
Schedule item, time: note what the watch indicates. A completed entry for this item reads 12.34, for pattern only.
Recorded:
5.14
